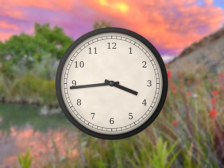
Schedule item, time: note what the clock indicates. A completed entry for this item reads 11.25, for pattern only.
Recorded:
3.44
